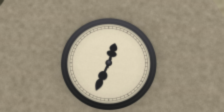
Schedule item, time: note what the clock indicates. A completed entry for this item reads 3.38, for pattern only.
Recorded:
12.34
